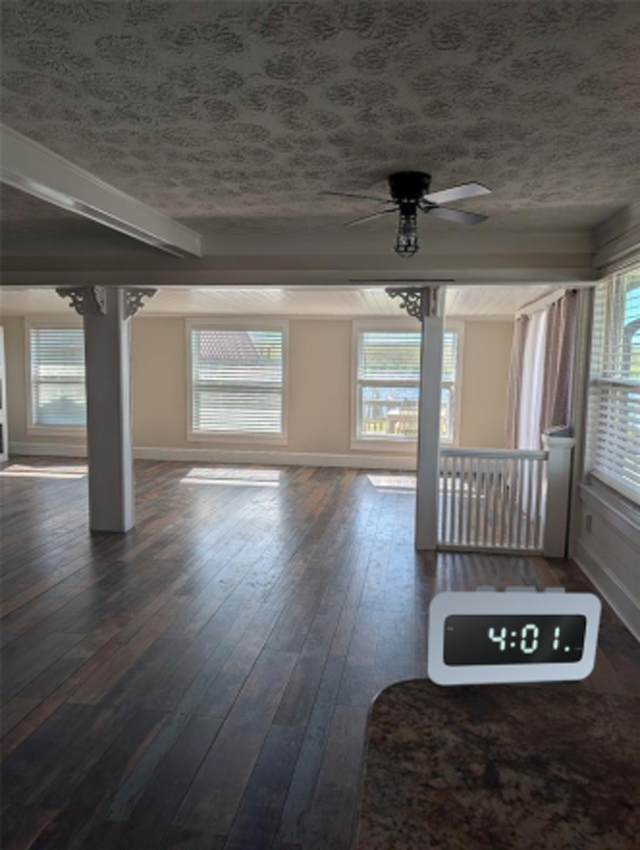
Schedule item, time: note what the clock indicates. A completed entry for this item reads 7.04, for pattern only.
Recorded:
4.01
